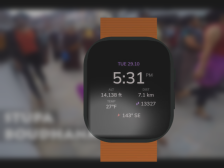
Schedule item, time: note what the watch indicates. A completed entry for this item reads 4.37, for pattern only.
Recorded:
5.31
